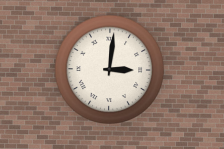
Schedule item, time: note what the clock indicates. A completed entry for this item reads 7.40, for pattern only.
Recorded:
3.01
